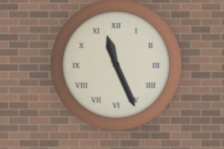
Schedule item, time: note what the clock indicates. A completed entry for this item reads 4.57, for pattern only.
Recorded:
11.26
